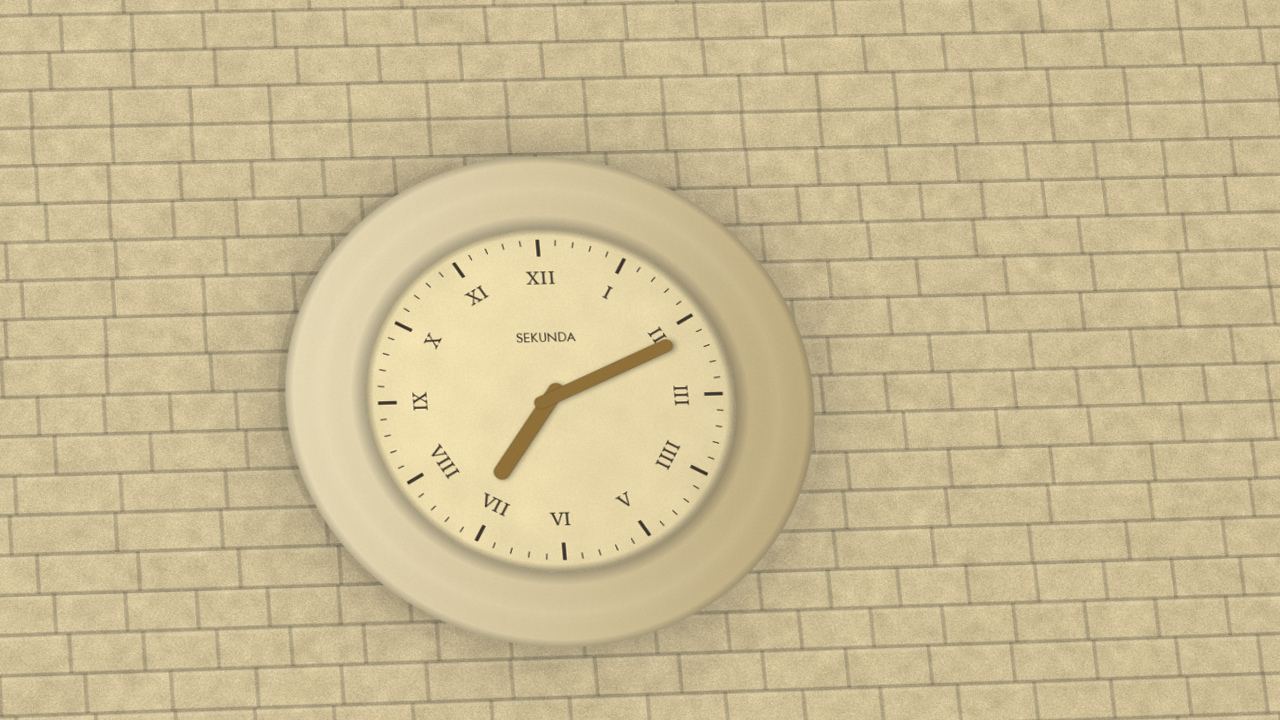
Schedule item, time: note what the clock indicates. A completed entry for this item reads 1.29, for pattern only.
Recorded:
7.11
